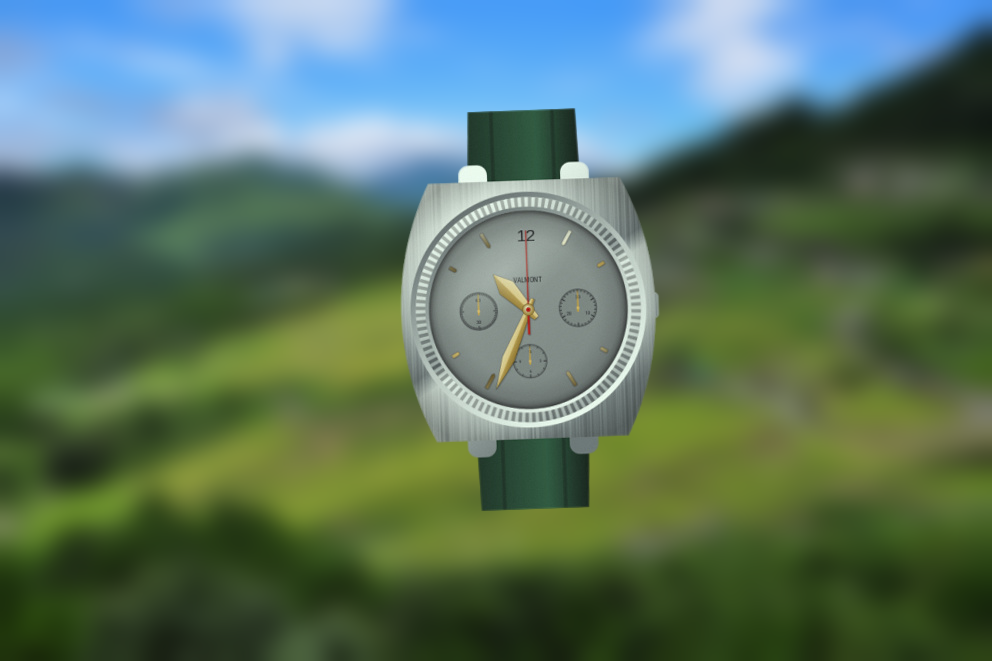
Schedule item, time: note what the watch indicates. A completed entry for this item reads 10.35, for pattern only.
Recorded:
10.34
